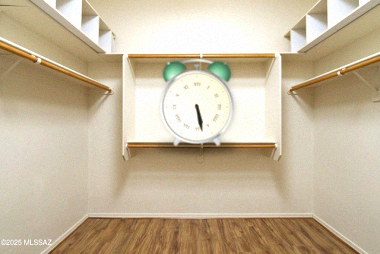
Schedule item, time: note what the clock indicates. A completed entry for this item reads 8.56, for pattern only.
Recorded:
5.28
